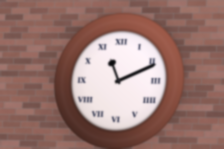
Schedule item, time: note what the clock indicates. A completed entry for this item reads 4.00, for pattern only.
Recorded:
11.11
